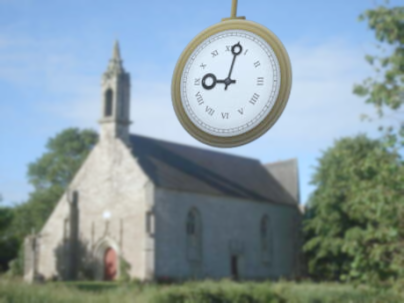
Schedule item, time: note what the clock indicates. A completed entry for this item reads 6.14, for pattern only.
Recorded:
9.02
